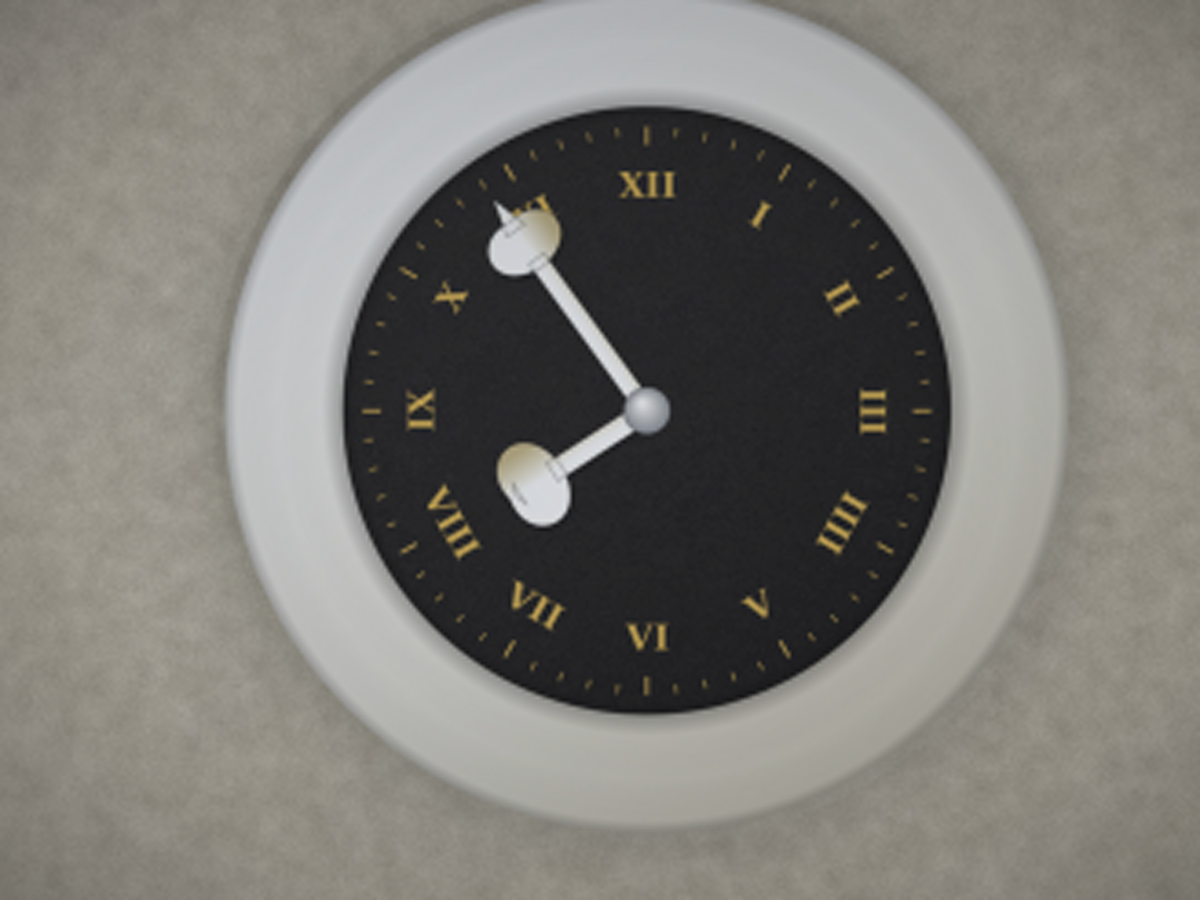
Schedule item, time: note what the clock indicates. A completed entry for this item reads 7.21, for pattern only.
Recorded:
7.54
